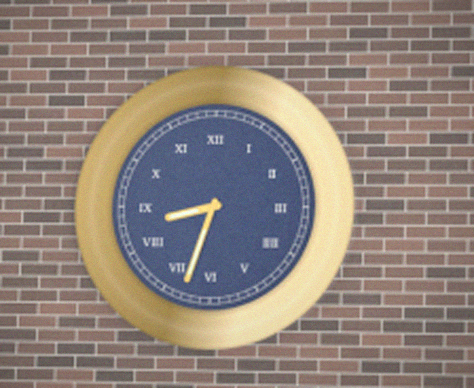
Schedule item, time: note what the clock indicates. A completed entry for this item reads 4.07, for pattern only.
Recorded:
8.33
